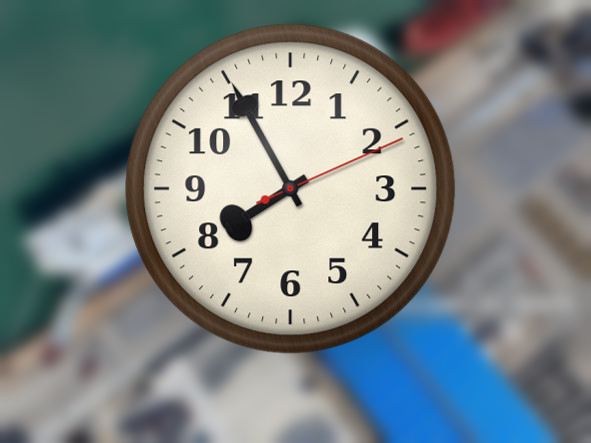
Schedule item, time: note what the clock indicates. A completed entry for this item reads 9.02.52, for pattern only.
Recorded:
7.55.11
